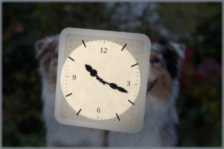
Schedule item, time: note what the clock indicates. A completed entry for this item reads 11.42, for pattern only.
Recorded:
10.18
